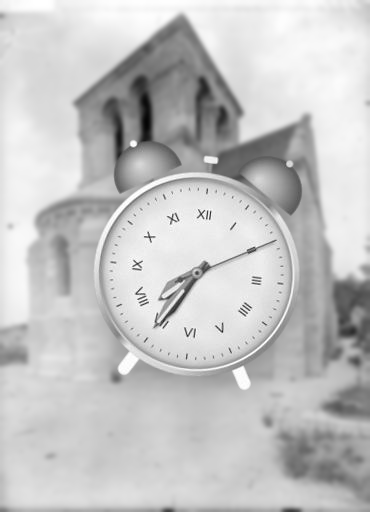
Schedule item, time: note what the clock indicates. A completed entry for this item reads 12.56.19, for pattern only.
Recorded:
7.35.10
